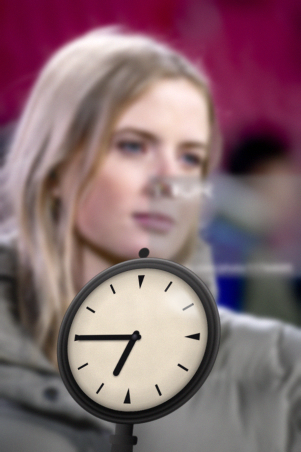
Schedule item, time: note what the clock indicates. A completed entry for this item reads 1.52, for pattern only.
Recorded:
6.45
